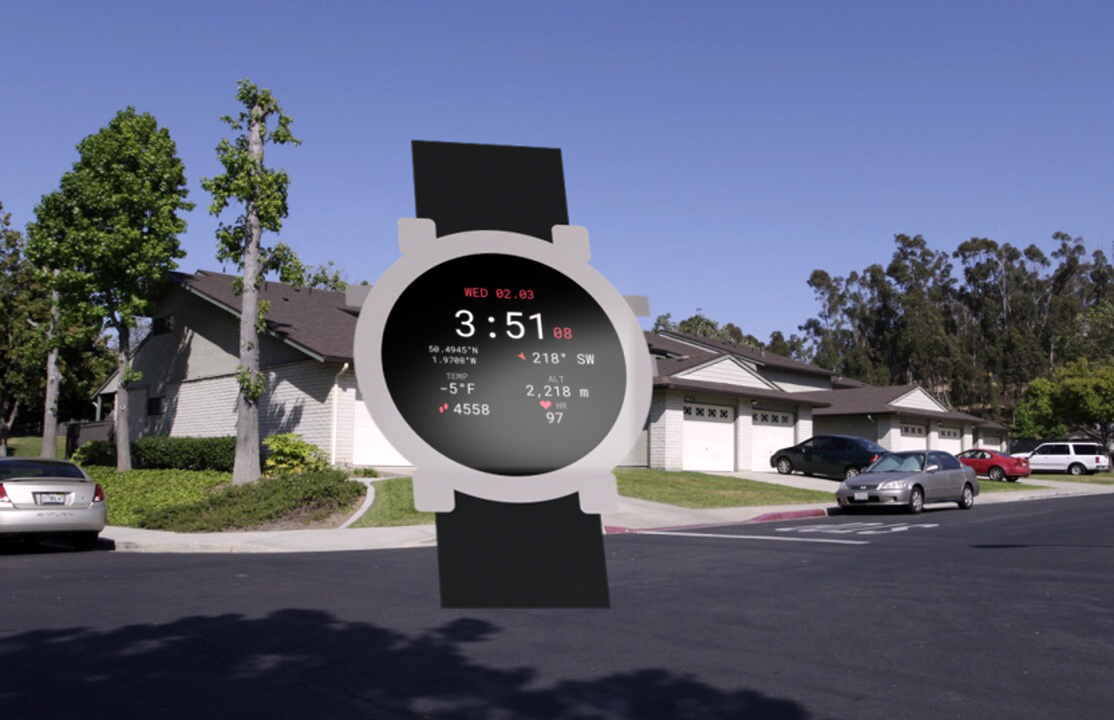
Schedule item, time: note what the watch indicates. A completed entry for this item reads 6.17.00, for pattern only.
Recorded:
3.51.08
